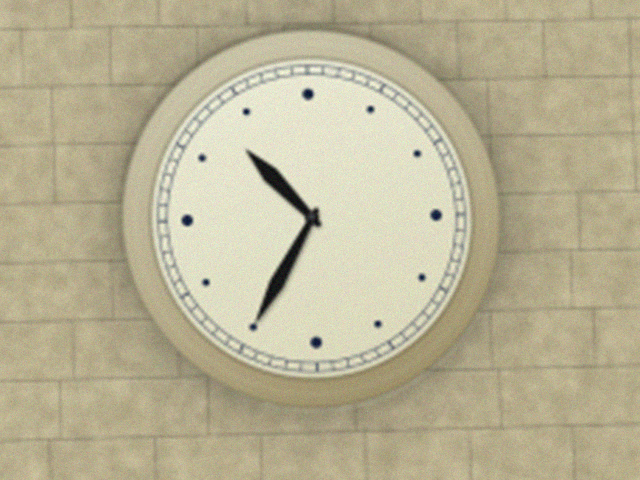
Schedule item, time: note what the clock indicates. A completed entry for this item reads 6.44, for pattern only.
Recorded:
10.35
